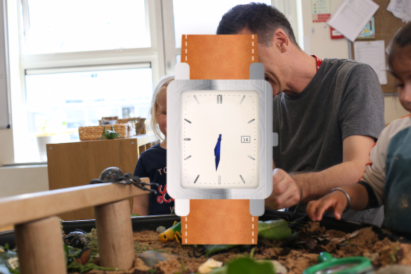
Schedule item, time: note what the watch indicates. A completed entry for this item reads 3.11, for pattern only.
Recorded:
6.31
